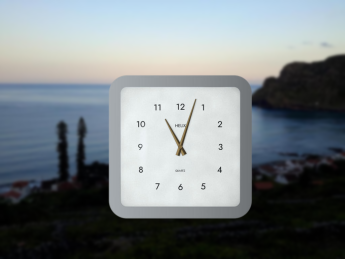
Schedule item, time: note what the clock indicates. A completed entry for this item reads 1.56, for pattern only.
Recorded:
11.03
